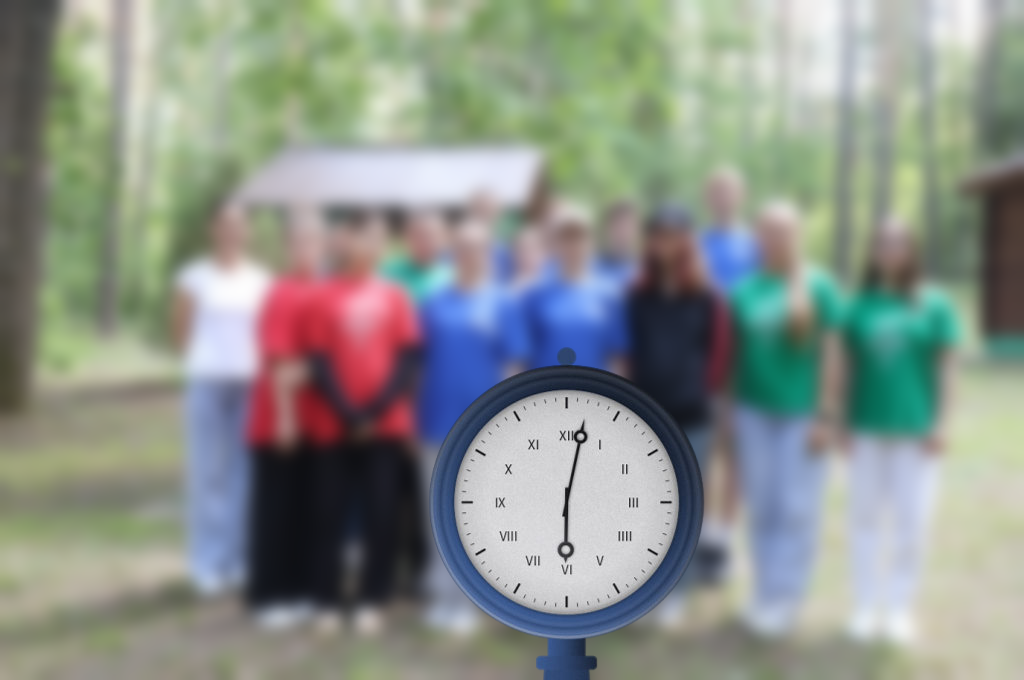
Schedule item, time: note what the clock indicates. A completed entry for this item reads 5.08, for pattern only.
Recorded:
6.02
